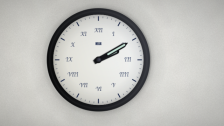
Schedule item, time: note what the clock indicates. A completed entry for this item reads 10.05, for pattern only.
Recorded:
2.10
